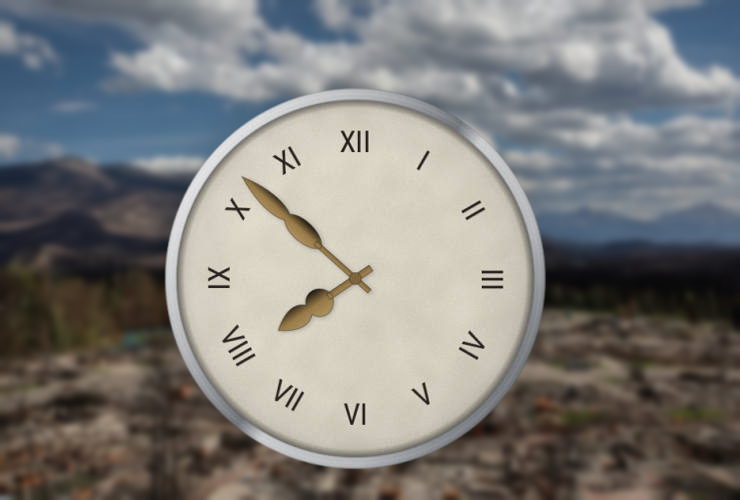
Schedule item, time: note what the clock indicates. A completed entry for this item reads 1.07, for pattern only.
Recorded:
7.52
